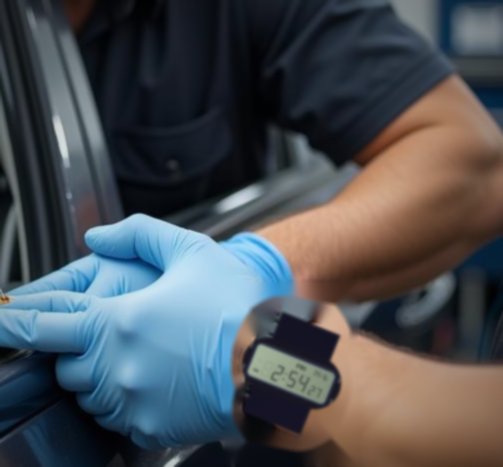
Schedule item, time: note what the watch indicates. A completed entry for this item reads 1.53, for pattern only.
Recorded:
2.54
